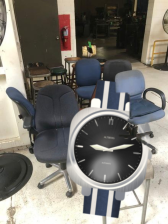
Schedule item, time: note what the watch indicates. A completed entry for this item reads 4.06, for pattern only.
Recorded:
9.12
